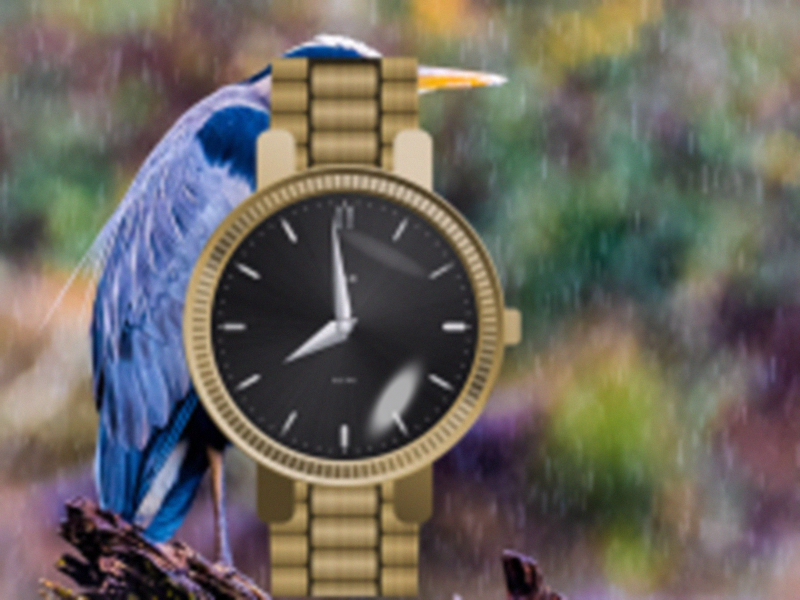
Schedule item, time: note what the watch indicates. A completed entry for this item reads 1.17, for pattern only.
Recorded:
7.59
